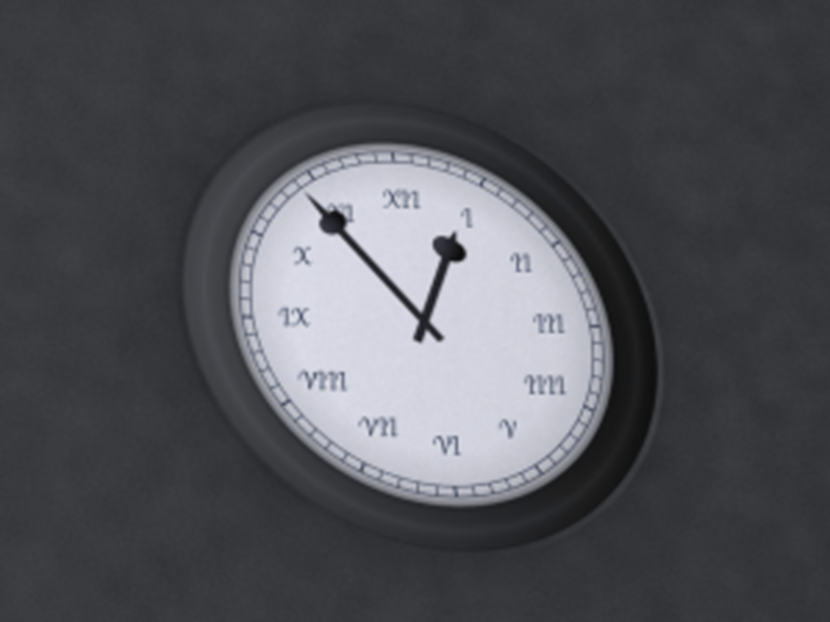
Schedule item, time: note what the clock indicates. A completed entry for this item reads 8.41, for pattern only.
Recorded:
12.54
